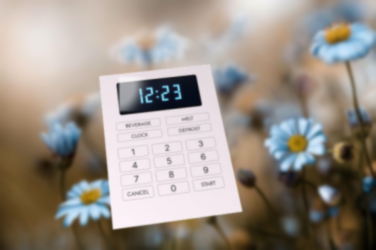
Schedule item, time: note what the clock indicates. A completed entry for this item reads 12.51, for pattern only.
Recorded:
12.23
